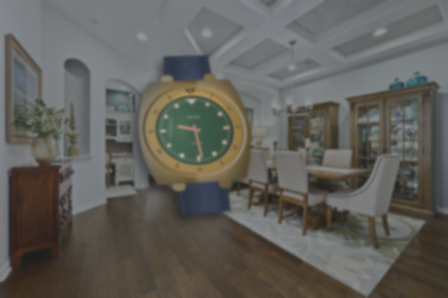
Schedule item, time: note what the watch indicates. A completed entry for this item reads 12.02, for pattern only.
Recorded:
9.29
